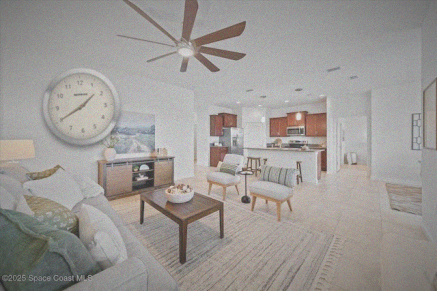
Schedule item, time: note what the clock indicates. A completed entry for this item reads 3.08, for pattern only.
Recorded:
1.40
